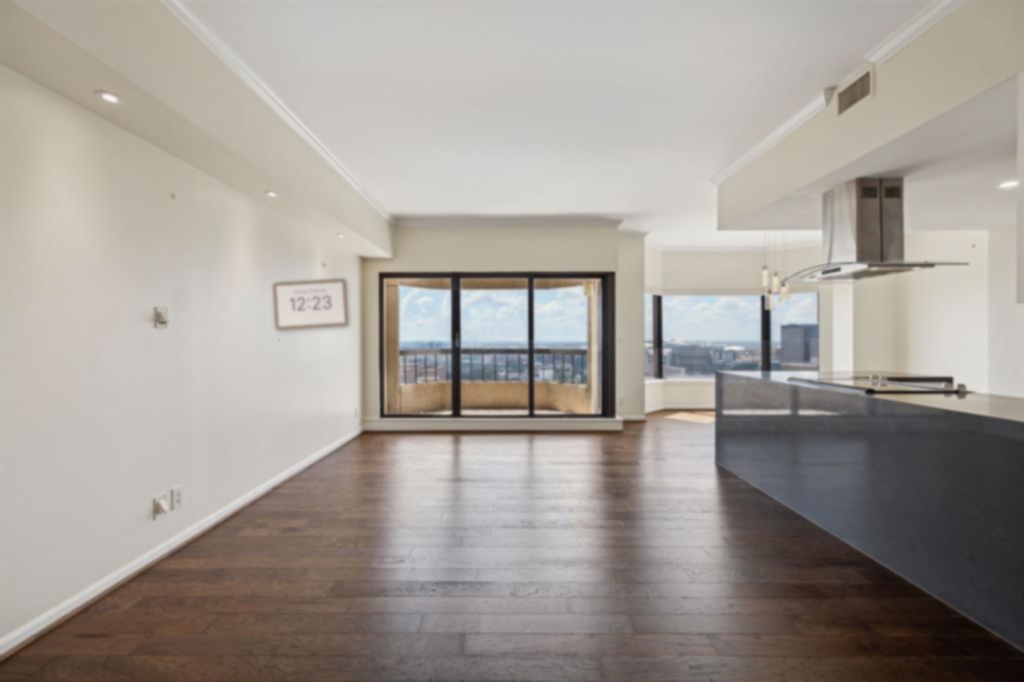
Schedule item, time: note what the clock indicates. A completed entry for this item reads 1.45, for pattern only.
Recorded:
12.23
